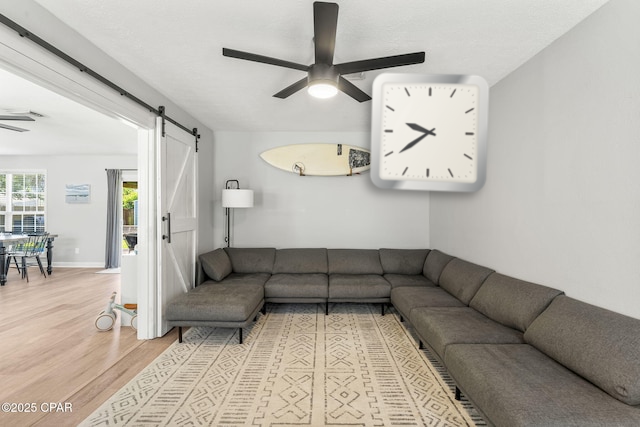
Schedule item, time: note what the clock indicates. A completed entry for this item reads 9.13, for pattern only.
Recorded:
9.39
